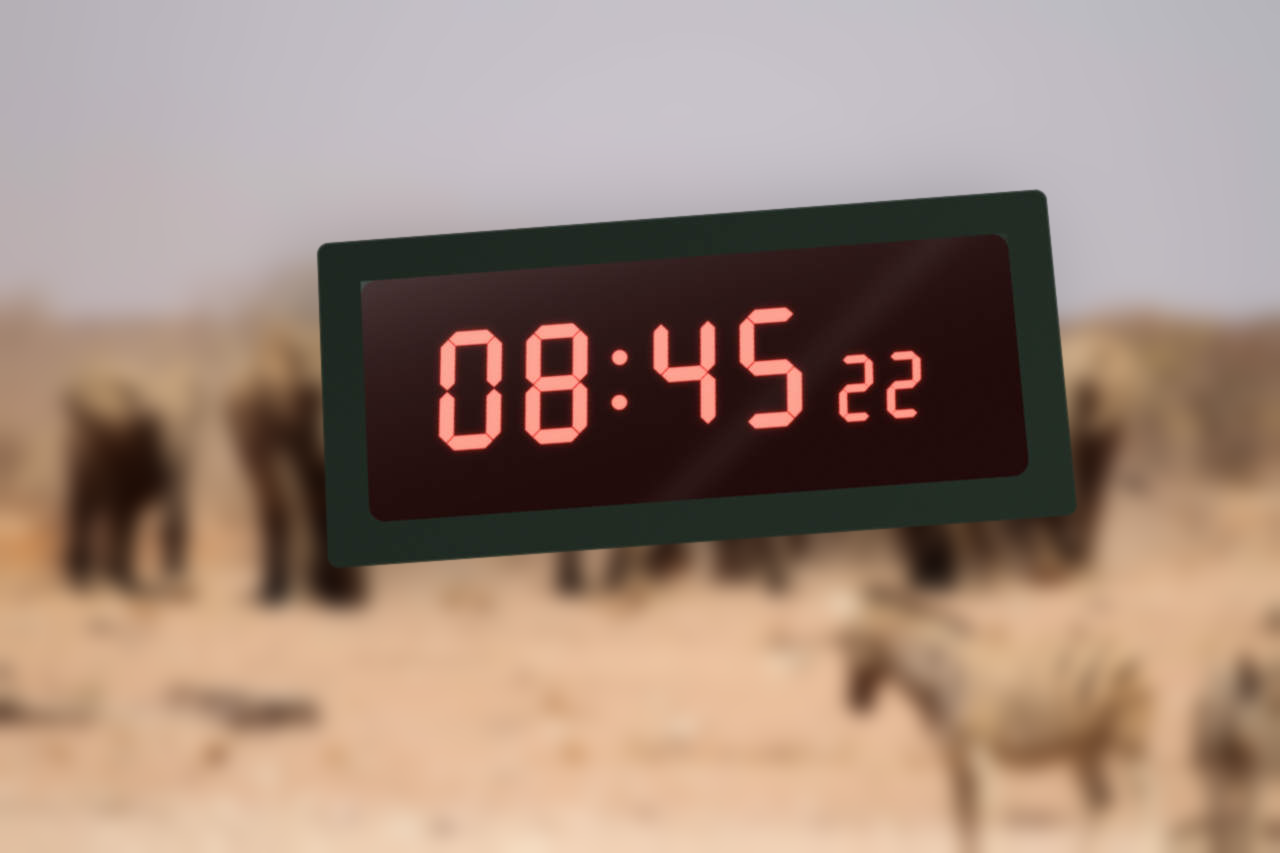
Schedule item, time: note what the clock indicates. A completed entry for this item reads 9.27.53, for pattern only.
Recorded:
8.45.22
